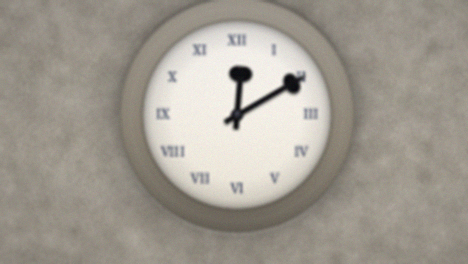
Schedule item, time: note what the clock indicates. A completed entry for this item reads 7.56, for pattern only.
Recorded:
12.10
